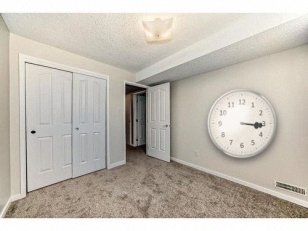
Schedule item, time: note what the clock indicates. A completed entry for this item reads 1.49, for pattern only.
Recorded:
3.16
